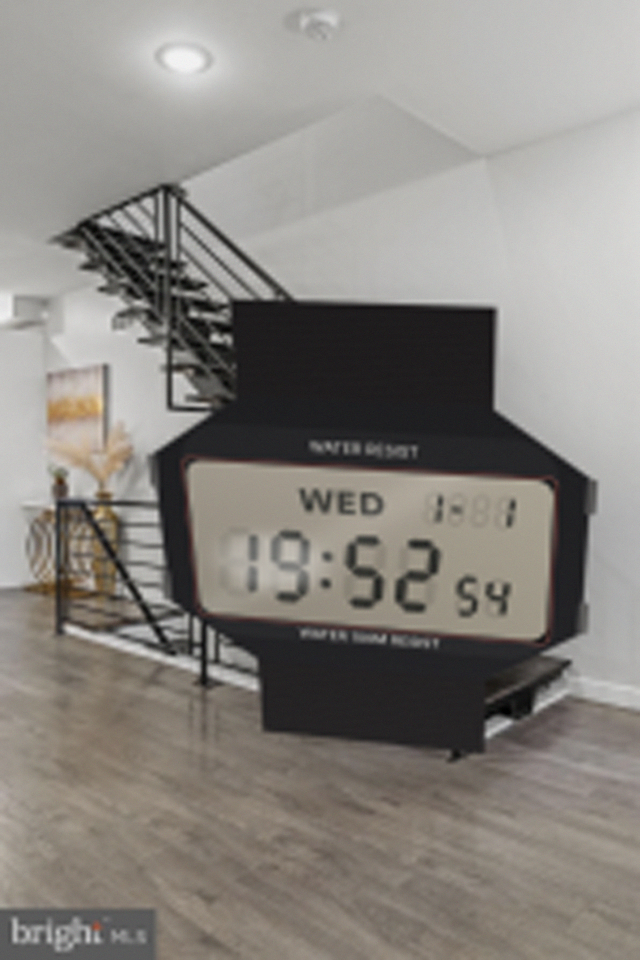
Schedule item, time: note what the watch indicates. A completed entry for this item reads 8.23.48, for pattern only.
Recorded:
19.52.54
